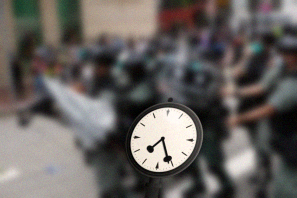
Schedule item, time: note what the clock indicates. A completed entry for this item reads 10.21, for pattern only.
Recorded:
7.26
